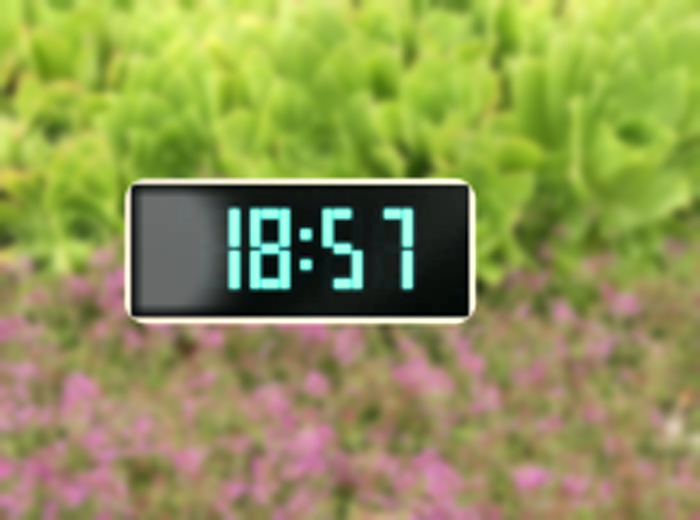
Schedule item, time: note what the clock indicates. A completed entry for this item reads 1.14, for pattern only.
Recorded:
18.57
